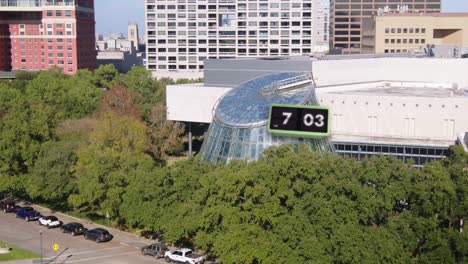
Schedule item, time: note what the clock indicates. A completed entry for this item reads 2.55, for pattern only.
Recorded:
7.03
